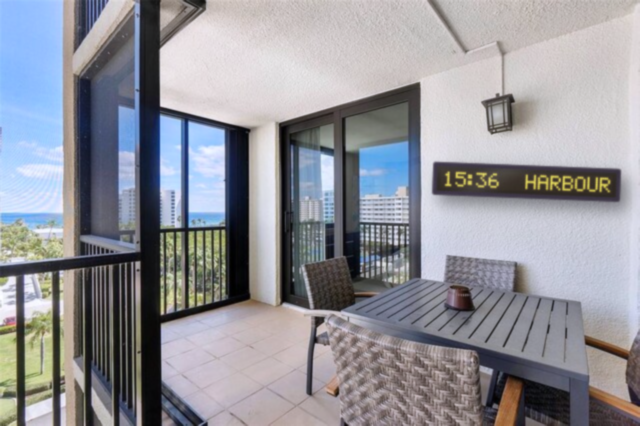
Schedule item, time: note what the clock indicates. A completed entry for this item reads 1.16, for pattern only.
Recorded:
15.36
